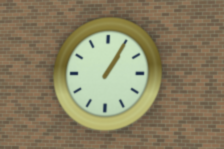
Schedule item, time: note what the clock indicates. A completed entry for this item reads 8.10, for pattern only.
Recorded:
1.05
